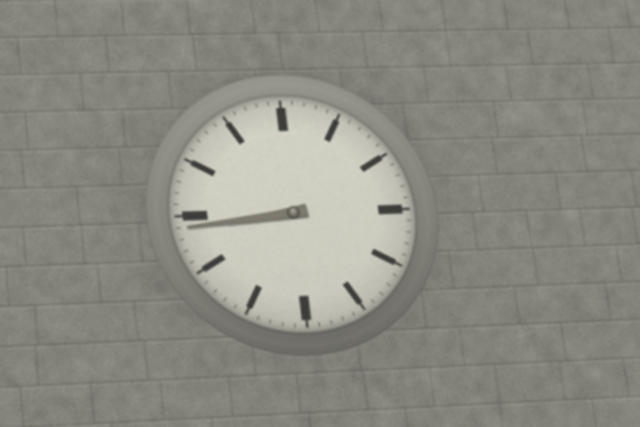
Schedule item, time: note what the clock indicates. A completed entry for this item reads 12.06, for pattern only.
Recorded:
8.44
